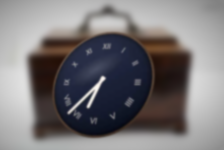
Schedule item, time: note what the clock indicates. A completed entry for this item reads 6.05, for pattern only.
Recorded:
6.37
